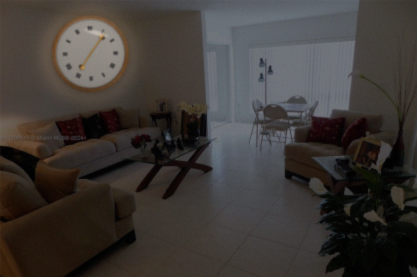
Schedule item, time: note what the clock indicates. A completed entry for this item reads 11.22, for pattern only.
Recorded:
7.06
